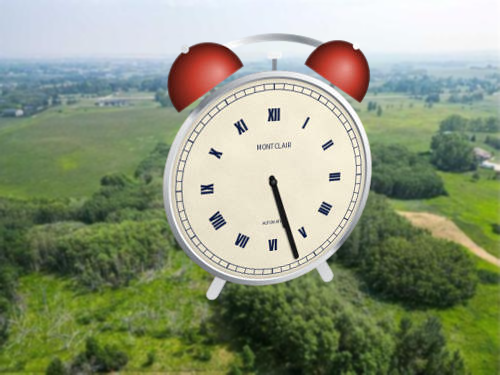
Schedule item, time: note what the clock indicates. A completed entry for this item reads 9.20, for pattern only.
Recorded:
5.27
